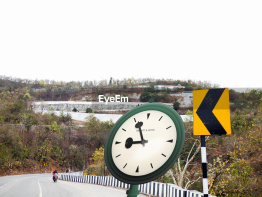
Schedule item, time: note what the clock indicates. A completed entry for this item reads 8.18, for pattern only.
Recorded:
8.56
